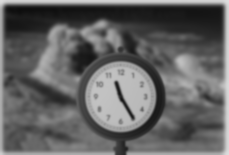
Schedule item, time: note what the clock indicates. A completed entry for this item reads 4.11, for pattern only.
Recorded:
11.25
